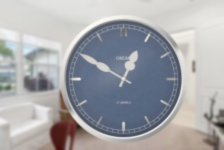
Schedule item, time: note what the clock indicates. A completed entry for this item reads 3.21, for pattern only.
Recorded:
12.50
